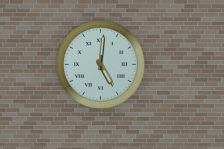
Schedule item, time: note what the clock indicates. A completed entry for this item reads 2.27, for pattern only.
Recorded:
5.01
